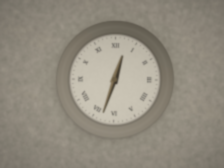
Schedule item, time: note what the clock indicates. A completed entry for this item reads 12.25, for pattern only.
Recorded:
12.33
